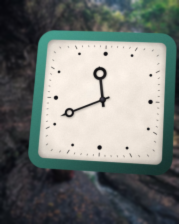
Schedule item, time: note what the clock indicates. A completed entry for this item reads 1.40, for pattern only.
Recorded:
11.41
